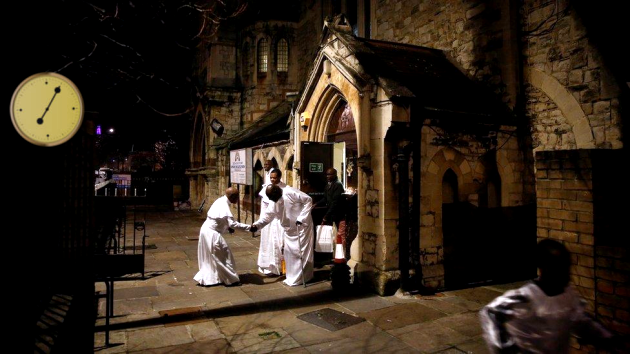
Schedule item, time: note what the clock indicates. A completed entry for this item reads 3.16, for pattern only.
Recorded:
7.05
